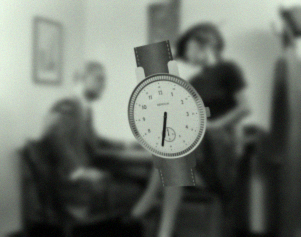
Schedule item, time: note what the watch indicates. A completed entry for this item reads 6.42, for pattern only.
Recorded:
6.33
